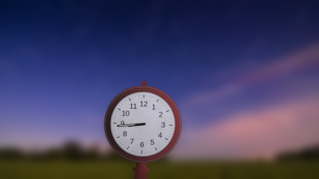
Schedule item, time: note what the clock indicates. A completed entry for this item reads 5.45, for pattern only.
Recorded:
8.44
